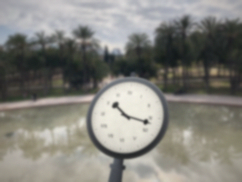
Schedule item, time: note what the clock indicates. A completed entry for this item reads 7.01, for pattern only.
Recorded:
10.17
